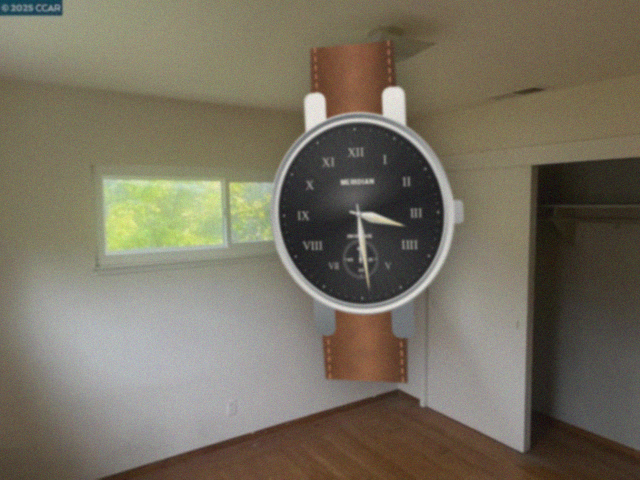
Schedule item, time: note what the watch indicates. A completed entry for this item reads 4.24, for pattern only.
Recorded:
3.29
